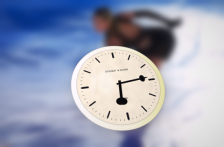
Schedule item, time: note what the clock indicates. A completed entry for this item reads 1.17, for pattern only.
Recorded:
6.14
